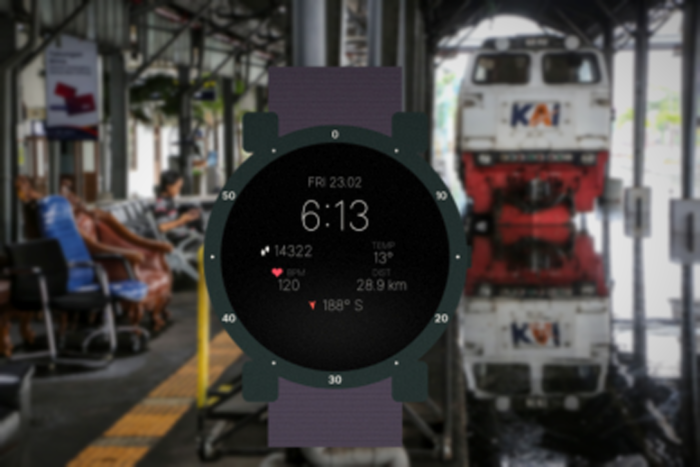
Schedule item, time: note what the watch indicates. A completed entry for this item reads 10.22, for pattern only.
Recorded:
6.13
